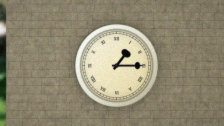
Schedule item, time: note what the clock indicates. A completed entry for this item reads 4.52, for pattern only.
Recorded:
1.15
